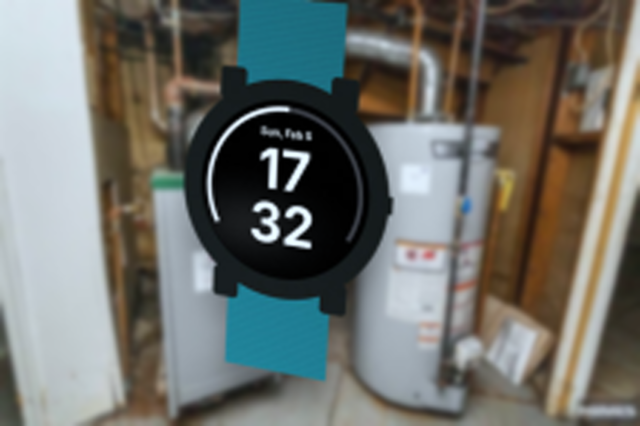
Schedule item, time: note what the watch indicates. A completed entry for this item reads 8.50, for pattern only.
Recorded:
17.32
